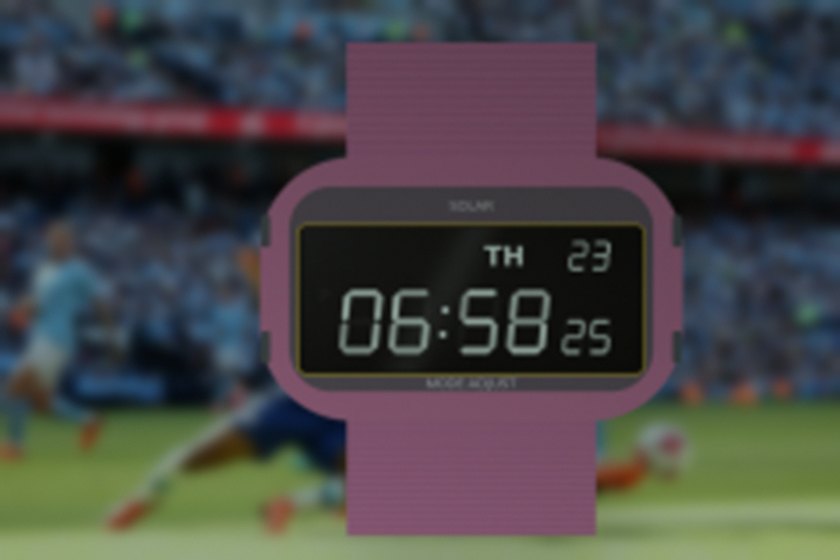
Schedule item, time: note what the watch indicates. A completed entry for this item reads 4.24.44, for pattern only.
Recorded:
6.58.25
